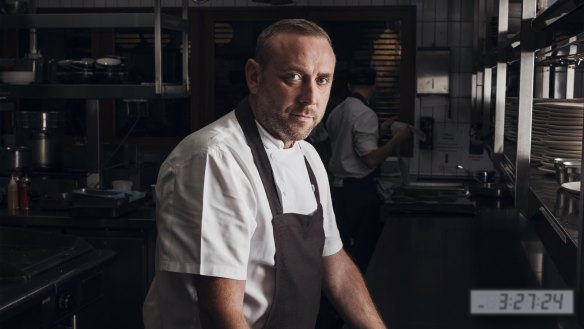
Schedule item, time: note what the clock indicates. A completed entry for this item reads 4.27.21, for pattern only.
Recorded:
3.27.24
